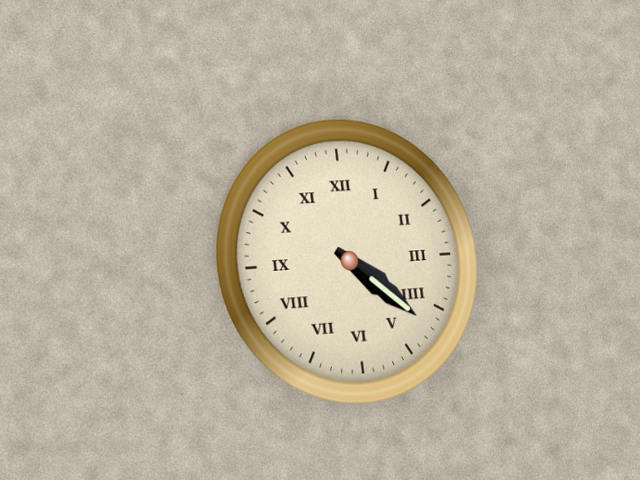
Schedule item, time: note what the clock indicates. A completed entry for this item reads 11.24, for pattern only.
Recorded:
4.22
